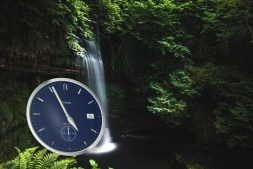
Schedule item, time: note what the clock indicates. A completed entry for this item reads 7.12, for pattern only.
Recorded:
4.56
